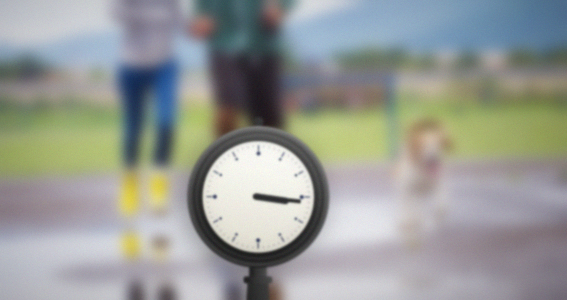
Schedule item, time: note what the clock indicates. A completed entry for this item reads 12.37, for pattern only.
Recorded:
3.16
